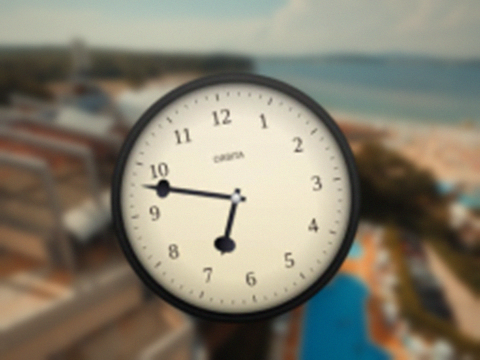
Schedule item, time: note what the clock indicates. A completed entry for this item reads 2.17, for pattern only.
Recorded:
6.48
